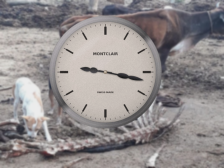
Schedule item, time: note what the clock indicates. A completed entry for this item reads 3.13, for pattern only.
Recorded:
9.17
